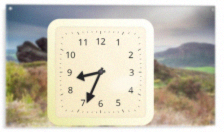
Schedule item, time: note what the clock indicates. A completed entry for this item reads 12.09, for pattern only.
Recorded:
8.34
